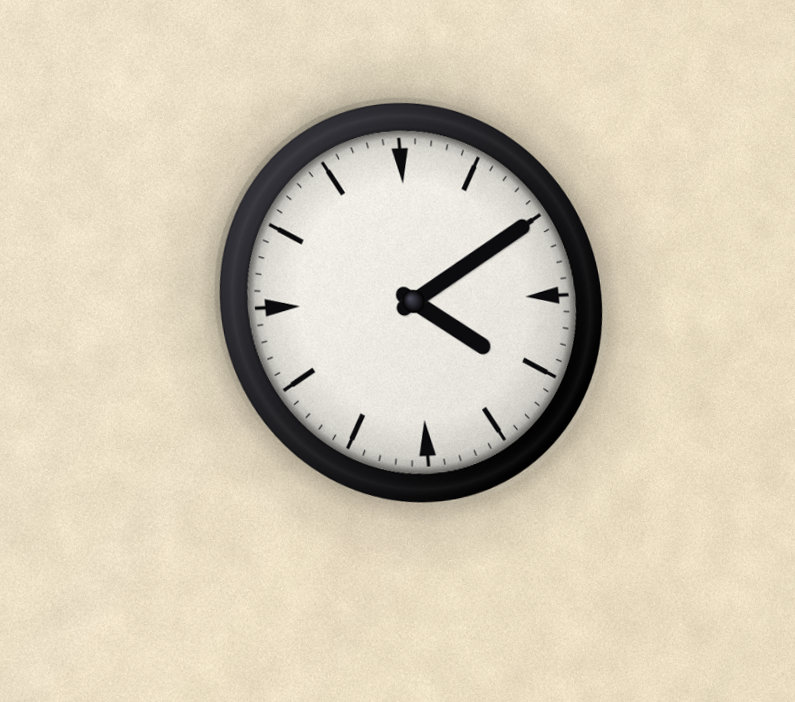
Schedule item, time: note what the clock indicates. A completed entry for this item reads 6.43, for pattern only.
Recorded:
4.10
